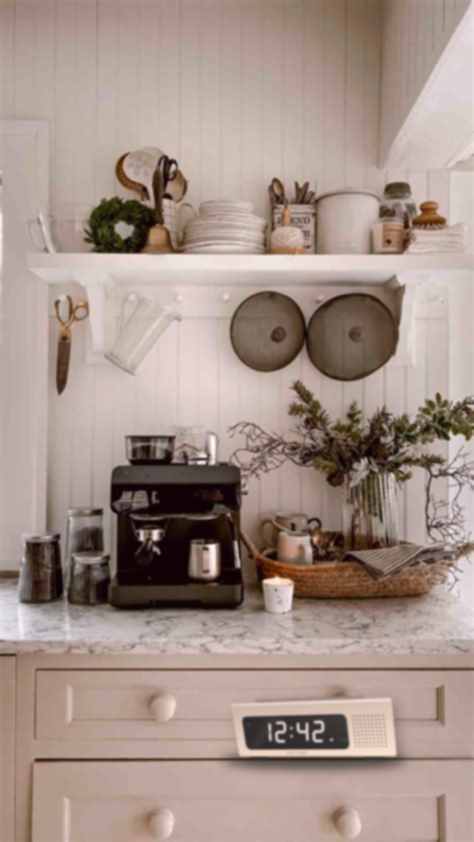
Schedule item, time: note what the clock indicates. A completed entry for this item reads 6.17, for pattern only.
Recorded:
12.42
